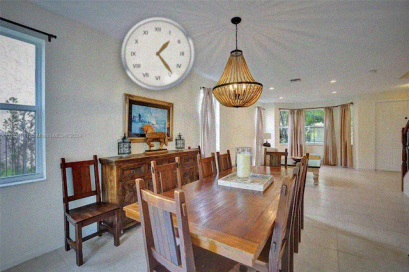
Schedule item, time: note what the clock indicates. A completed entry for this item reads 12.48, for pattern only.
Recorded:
1.24
